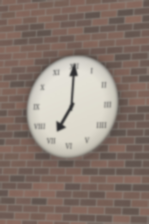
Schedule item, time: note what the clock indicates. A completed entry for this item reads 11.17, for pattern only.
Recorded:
7.00
